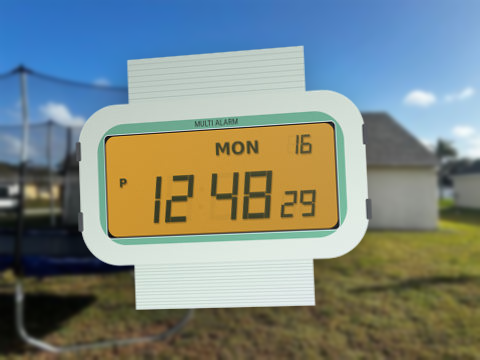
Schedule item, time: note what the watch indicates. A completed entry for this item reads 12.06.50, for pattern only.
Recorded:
12.48.29
